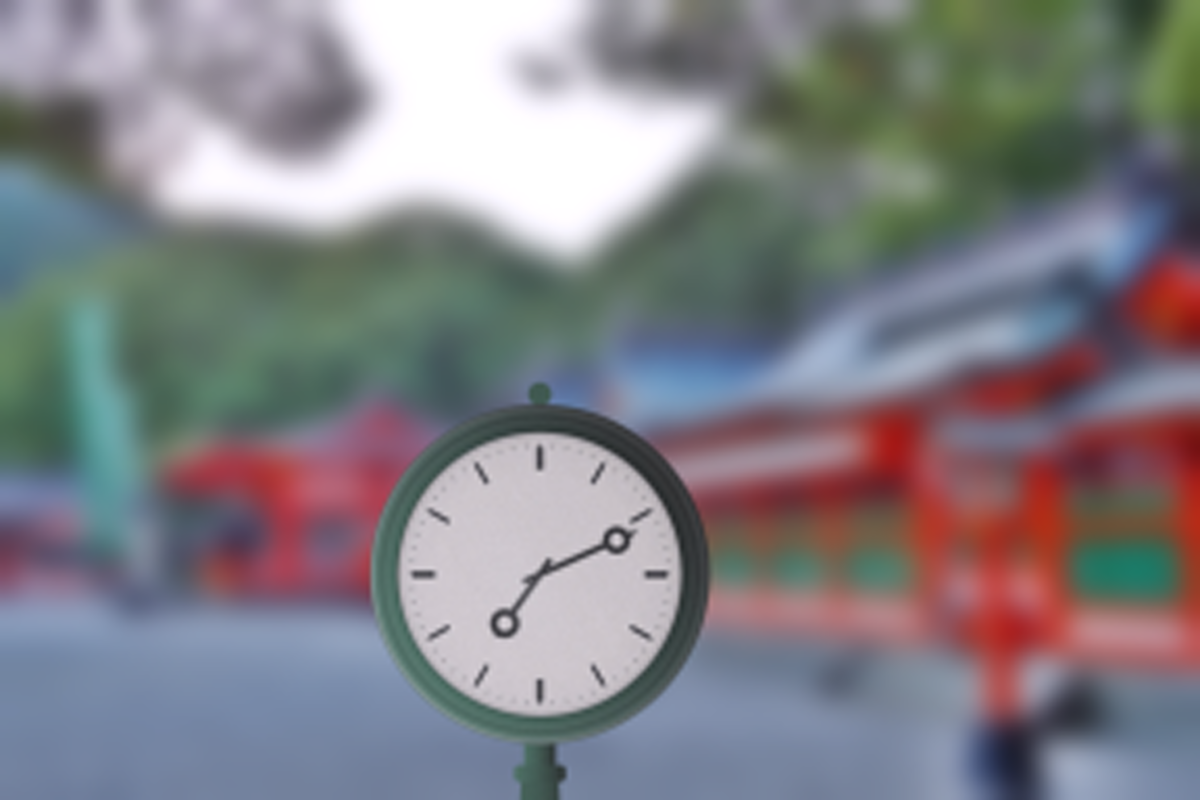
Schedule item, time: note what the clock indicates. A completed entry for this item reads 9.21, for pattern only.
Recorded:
7.11
